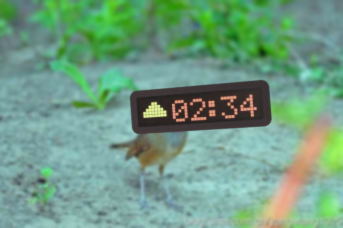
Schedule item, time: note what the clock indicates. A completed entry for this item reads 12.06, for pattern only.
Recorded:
2.34
